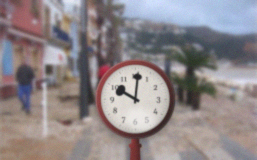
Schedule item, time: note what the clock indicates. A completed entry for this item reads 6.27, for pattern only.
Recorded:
10.01
